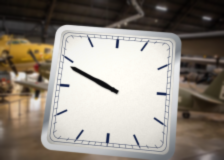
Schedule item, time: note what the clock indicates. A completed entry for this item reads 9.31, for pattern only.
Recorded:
9.49
